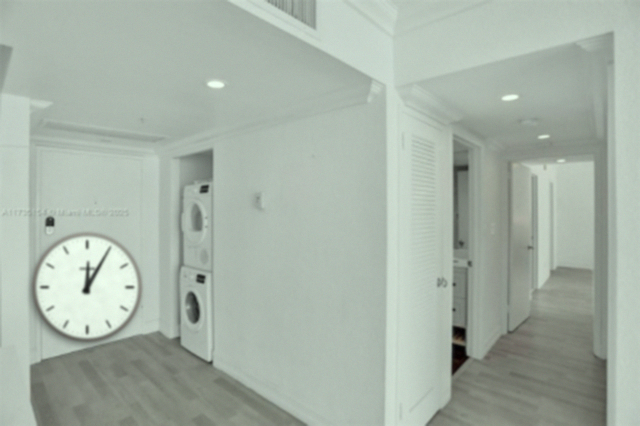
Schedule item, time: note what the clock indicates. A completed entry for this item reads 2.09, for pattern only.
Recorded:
12.05
